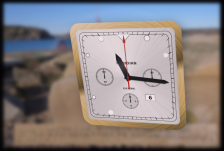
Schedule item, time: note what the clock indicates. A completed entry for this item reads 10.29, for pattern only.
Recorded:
11.16
